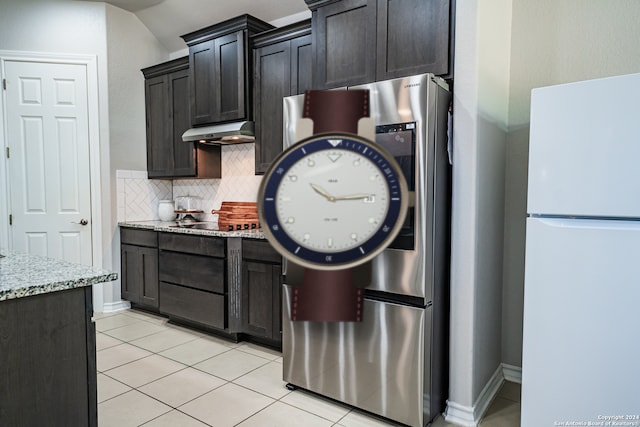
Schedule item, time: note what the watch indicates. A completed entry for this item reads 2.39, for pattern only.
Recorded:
10.14
